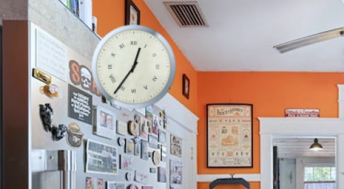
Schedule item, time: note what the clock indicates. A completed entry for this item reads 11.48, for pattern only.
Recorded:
12.36
